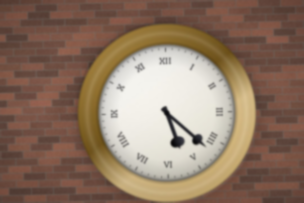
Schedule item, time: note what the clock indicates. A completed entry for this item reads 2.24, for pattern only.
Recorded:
5.22
